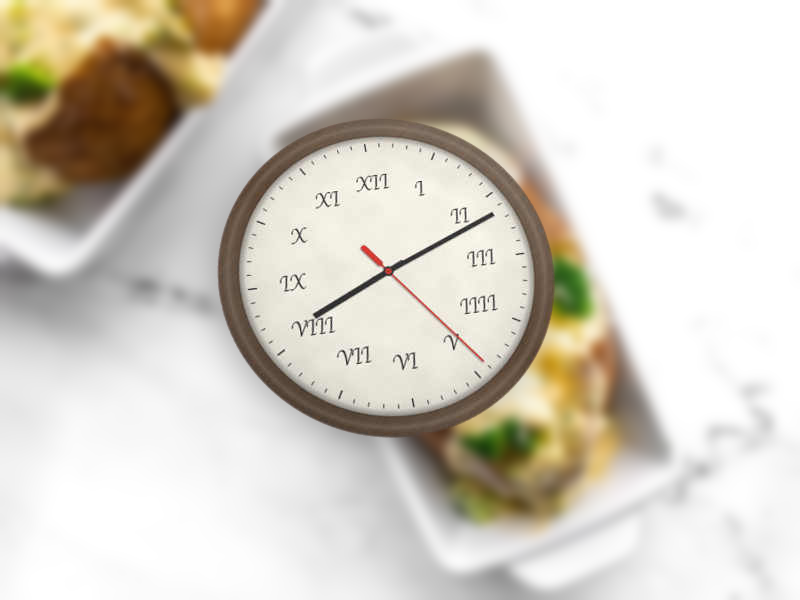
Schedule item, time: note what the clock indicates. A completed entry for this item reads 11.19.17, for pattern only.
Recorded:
8.11.24
